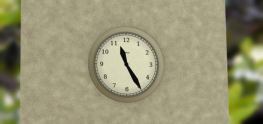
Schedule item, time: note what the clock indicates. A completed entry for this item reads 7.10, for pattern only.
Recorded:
11.25
